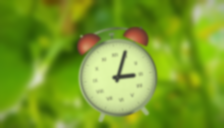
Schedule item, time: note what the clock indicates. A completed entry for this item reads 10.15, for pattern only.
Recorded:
3.04
